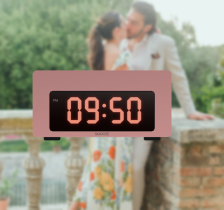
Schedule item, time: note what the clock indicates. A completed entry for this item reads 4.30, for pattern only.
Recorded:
9.50
